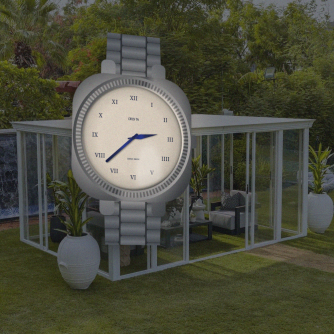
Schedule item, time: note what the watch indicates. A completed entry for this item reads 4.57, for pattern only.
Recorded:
2.38
